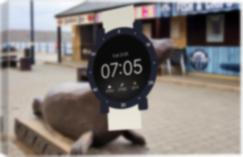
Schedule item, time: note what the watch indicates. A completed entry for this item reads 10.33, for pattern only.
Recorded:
7.05
